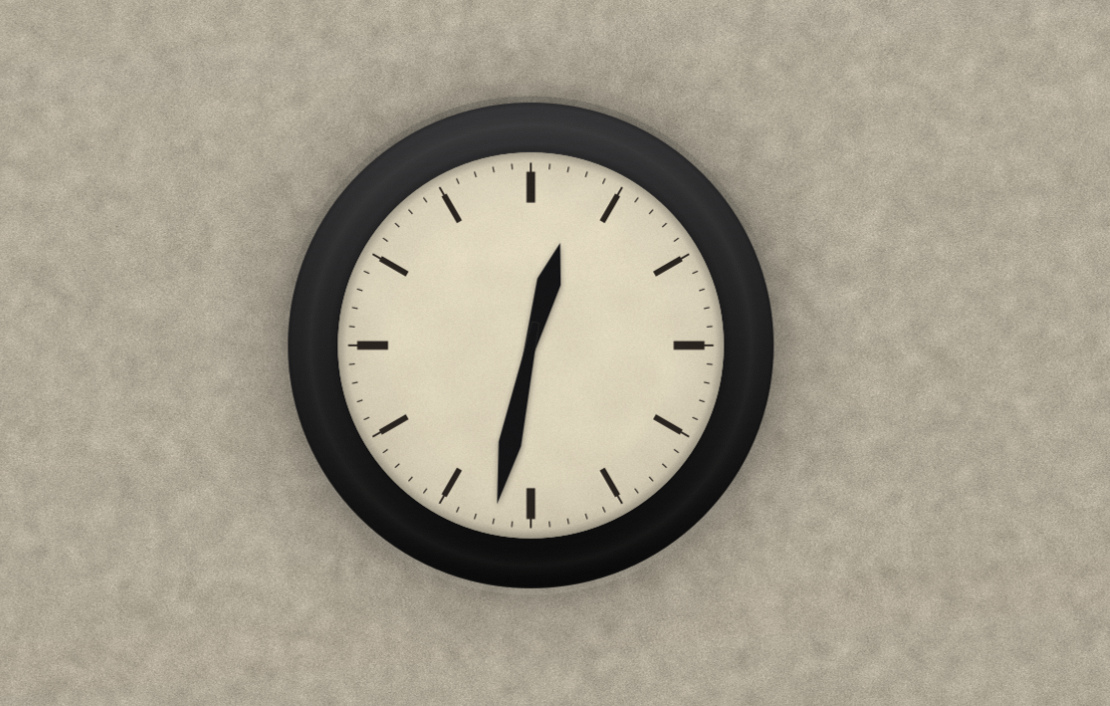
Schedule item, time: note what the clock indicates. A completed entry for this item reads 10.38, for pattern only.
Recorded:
12.32
